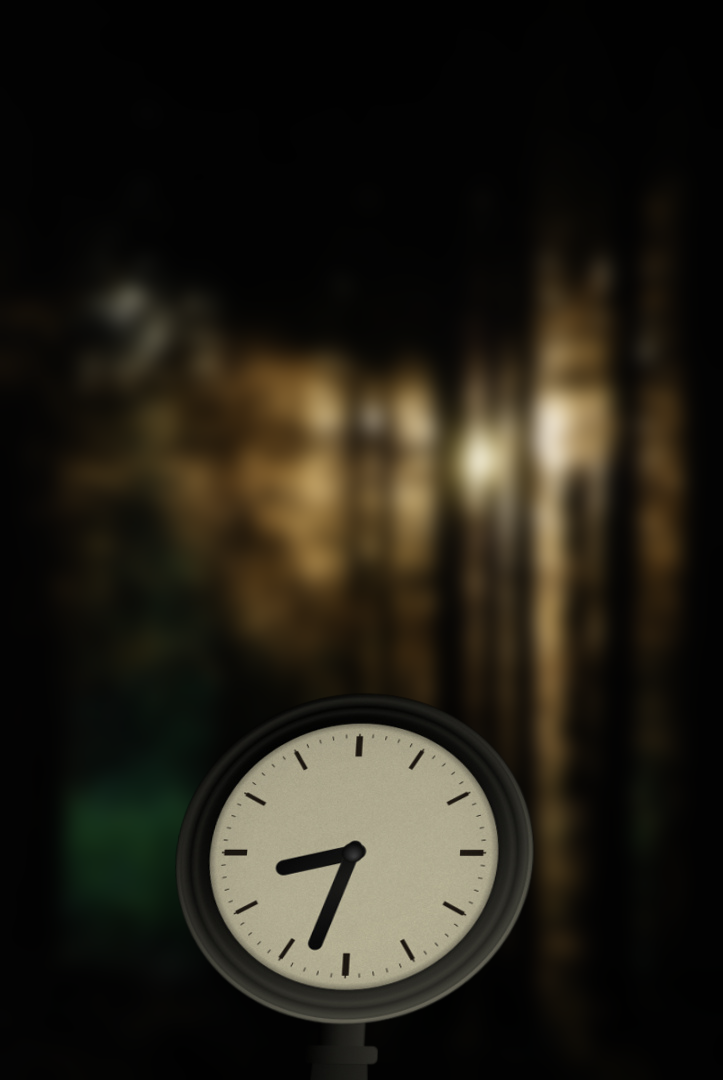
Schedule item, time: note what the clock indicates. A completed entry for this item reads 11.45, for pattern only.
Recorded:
8.33
